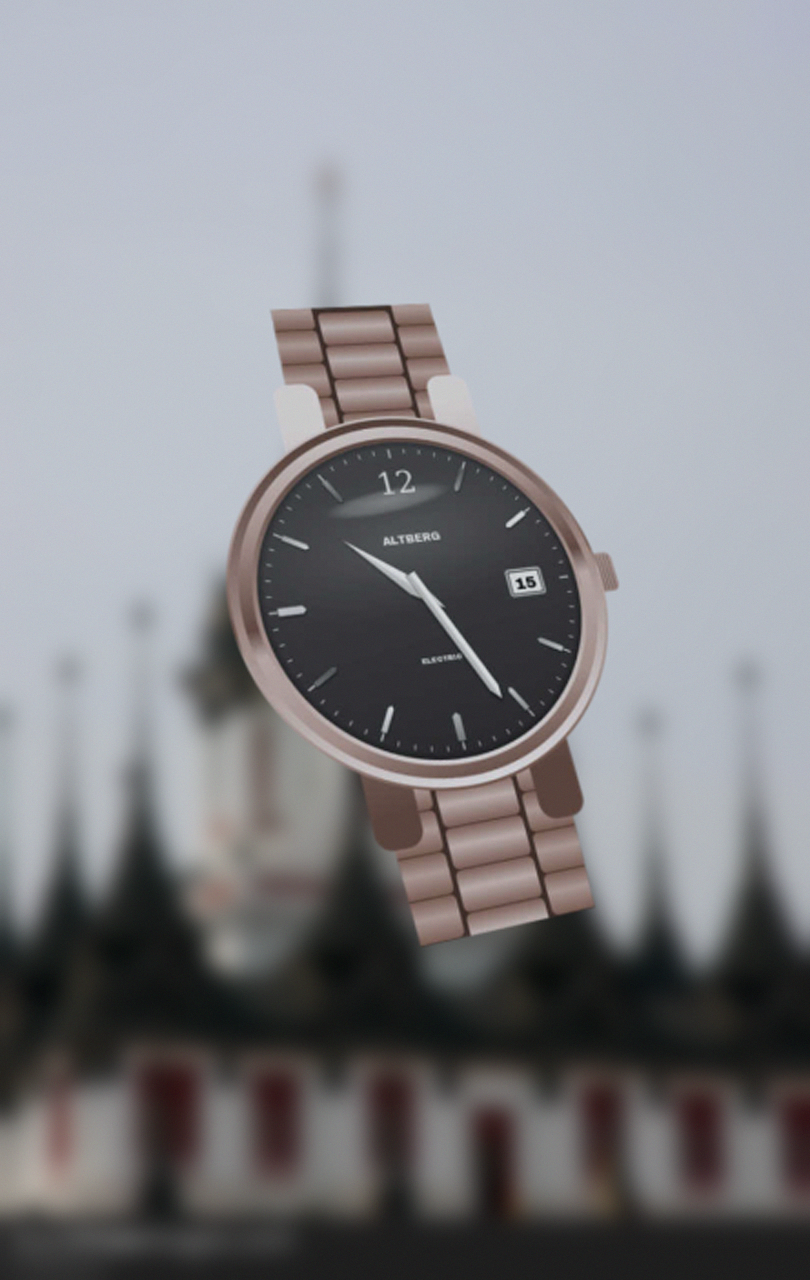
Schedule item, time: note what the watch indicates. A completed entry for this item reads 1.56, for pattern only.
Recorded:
10.26
